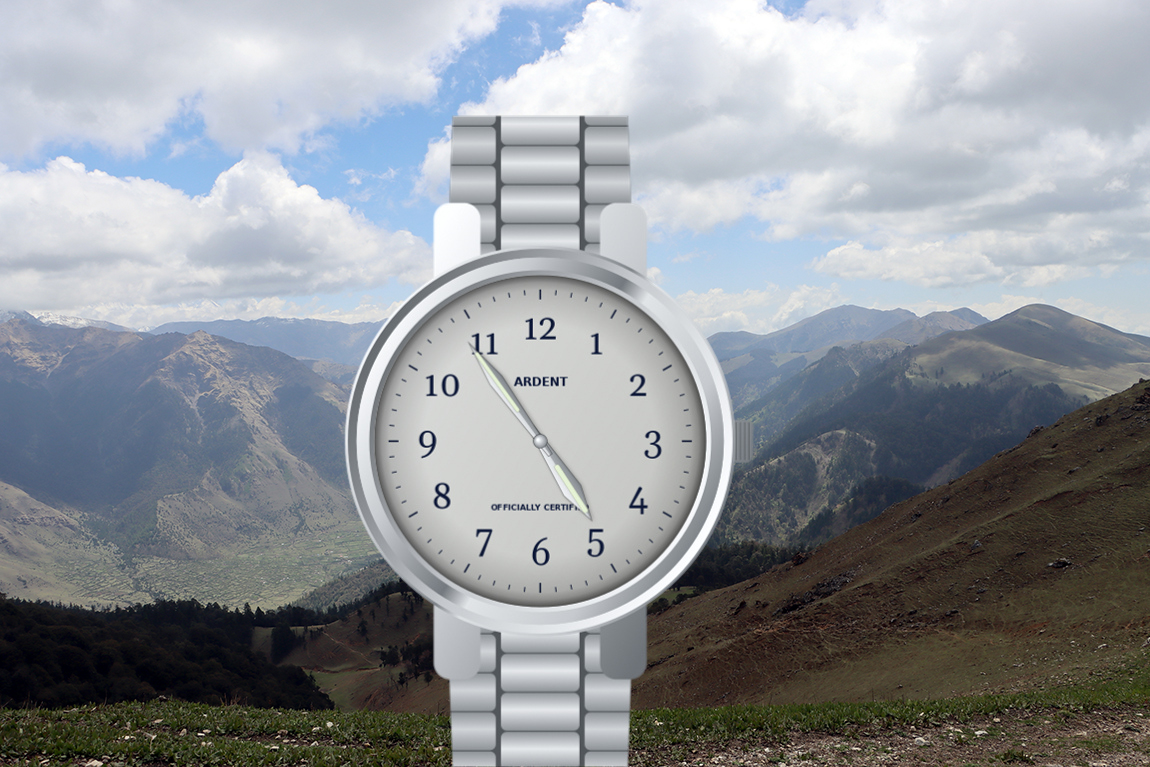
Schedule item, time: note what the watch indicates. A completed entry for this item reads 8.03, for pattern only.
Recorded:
4.54
